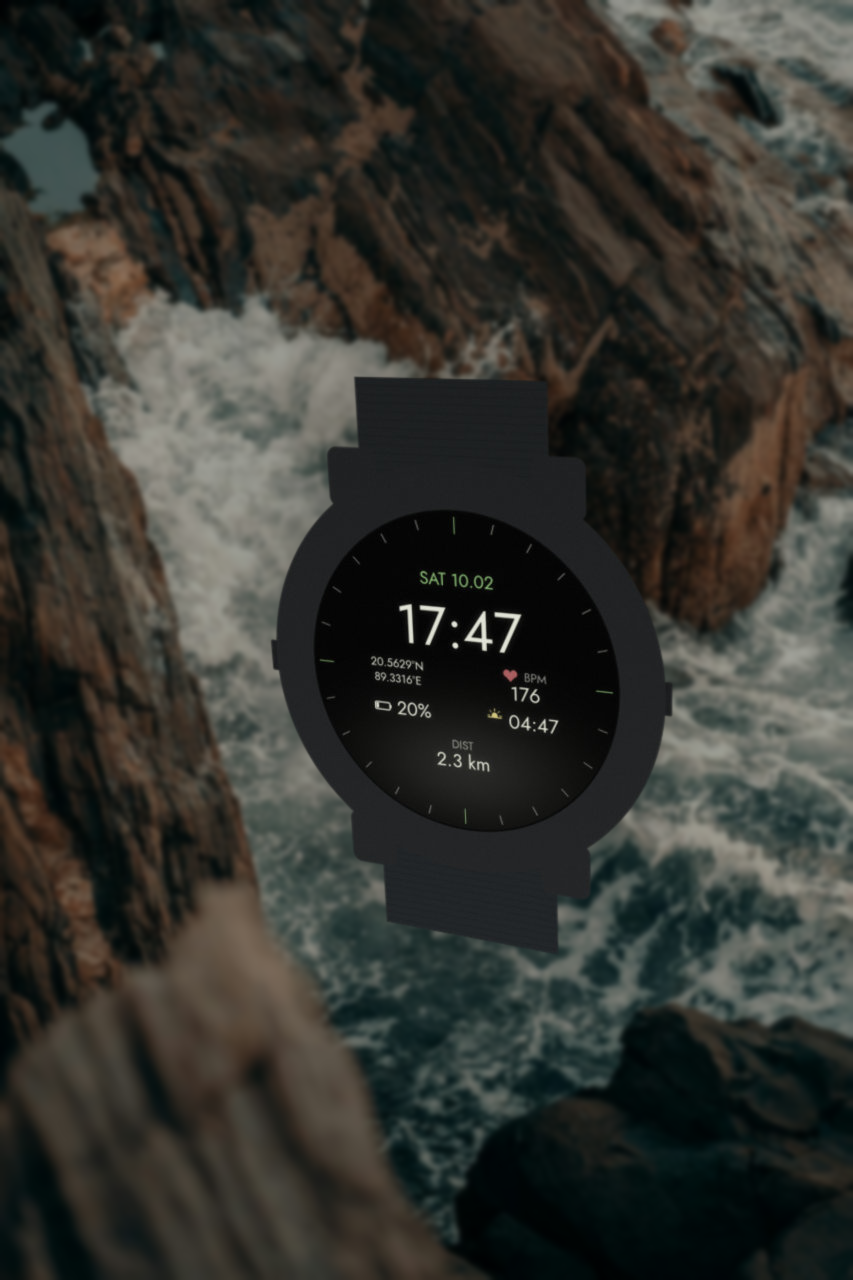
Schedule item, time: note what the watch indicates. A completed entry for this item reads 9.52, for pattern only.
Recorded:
17.47
